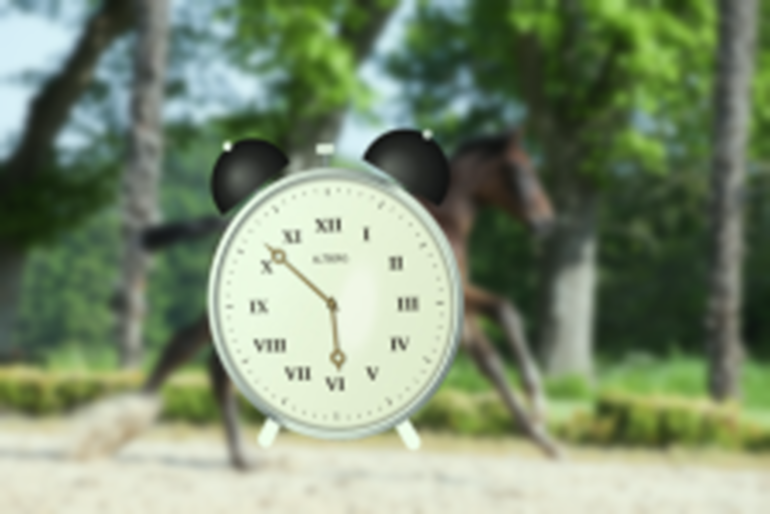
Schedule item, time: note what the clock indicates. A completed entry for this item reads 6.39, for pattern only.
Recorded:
5.52
